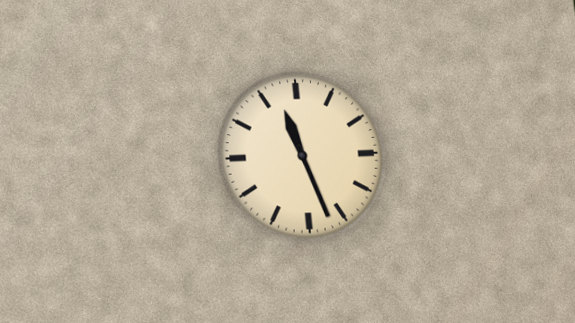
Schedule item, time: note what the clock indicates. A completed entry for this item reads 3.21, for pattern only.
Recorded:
11.27
